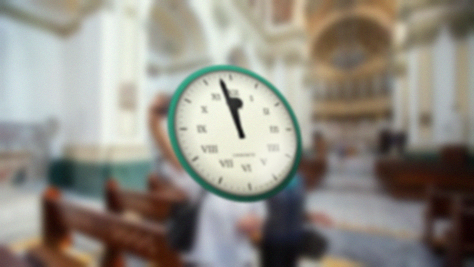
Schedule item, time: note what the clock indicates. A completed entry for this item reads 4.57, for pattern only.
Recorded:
11.58
